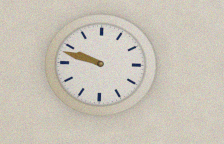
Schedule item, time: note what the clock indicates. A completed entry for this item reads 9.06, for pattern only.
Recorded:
9.48
